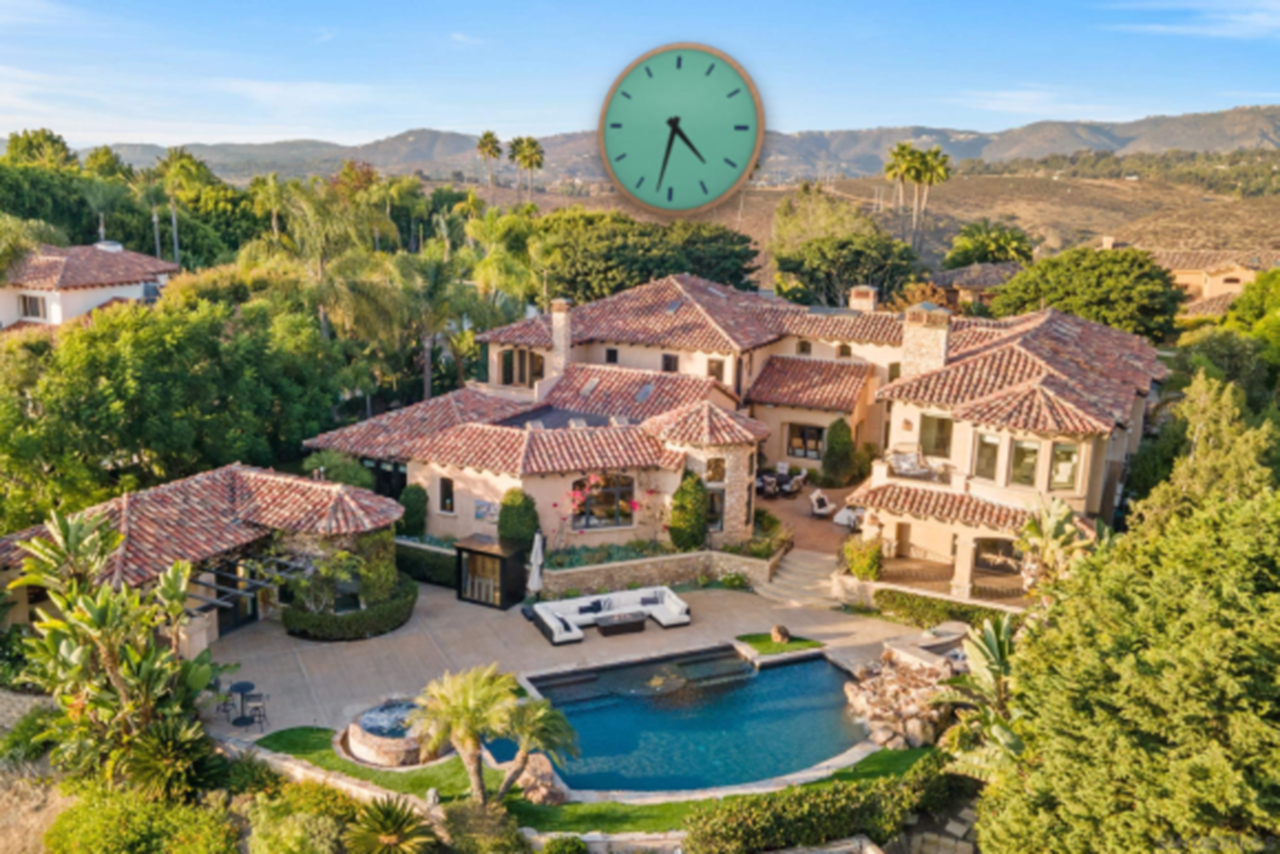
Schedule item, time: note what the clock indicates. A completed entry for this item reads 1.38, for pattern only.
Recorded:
4.32
